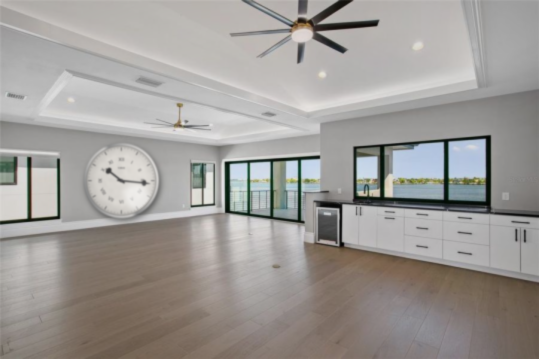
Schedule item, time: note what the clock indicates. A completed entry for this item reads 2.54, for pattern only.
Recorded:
10.16
